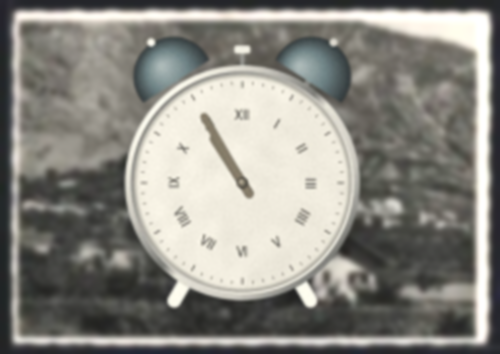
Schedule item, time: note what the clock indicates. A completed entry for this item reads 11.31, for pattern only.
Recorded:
10.55
